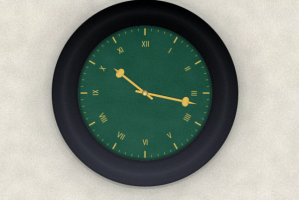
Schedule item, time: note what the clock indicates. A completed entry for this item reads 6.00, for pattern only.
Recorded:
10.17
